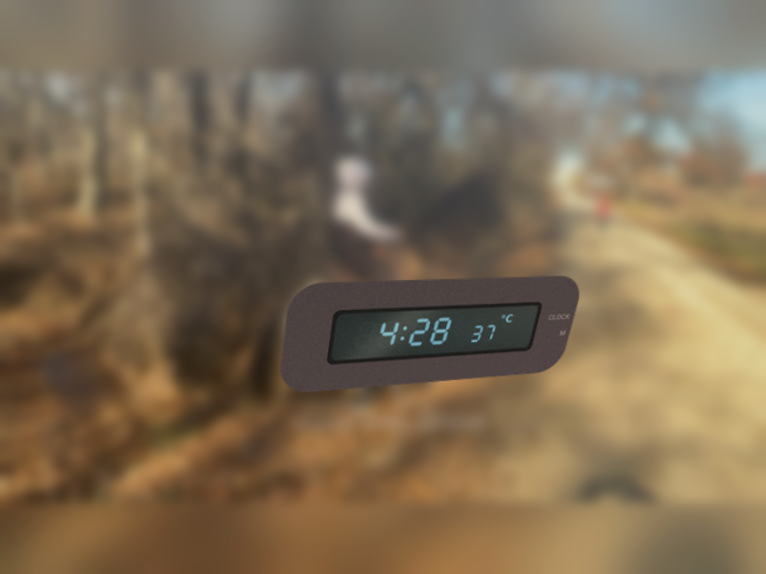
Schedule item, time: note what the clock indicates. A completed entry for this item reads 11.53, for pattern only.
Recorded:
4.28
